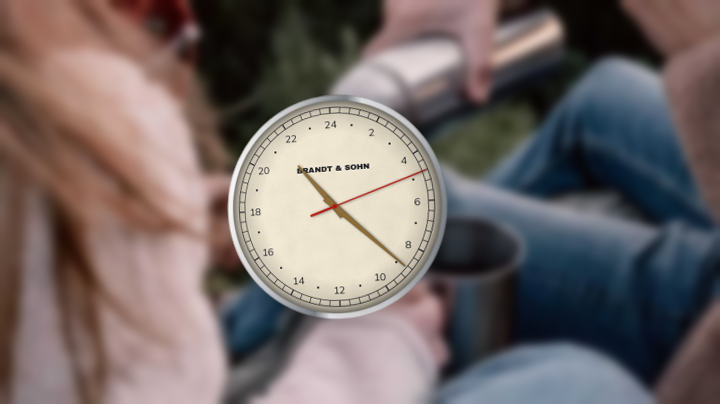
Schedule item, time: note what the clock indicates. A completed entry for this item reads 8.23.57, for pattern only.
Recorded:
21.22.12
